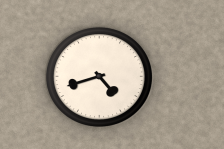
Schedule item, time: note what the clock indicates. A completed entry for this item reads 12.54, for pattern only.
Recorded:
4.42
